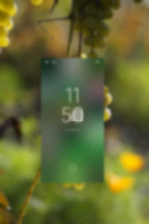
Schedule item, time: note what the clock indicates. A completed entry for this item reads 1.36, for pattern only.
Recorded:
11.50
